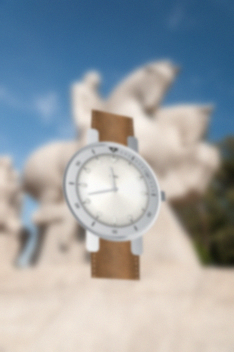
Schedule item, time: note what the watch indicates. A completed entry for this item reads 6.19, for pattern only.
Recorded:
11.42
